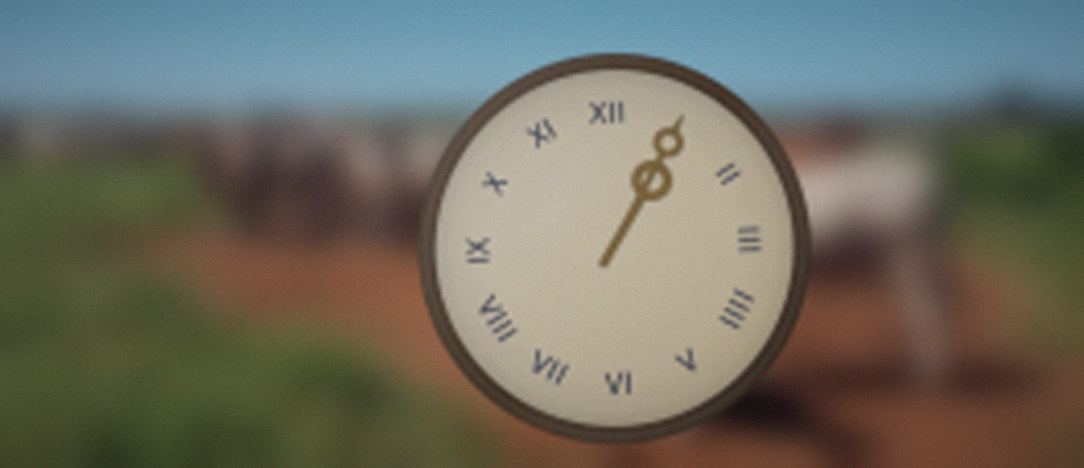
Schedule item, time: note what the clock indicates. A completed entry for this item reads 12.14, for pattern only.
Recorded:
1.05
